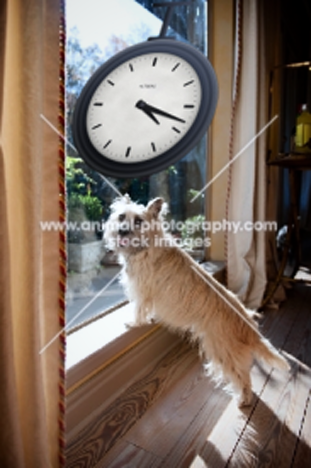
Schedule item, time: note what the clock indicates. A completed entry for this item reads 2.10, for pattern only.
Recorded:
4.18
